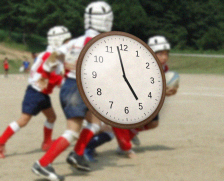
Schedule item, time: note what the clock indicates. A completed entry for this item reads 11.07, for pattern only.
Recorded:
4.58
